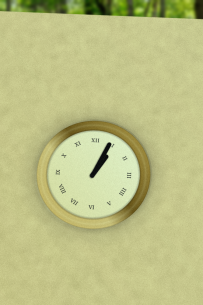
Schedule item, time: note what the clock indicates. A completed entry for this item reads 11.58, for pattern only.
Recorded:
1.04
